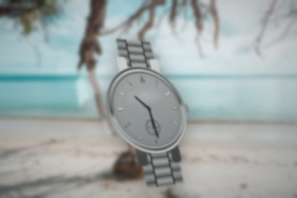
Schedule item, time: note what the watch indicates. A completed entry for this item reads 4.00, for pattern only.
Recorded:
10.29
